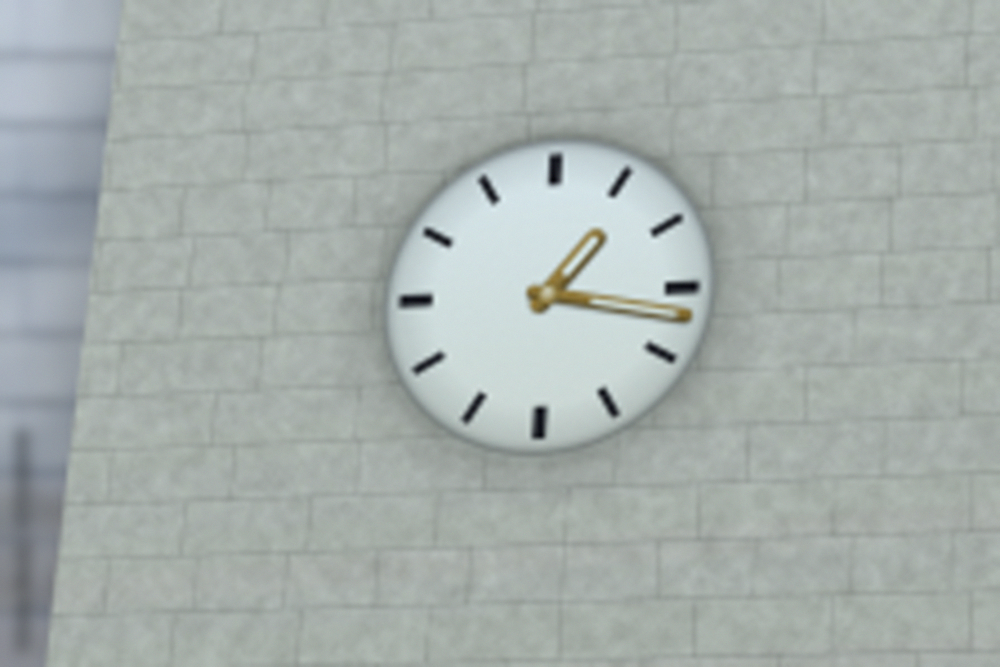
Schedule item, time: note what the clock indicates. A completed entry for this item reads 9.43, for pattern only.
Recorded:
1.17
